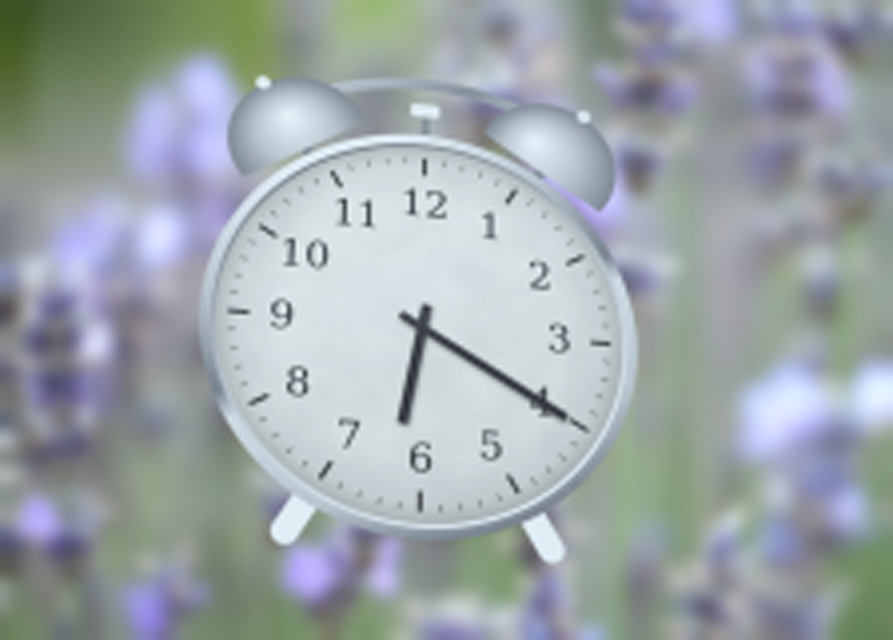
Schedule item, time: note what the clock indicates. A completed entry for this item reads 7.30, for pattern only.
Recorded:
6.20
